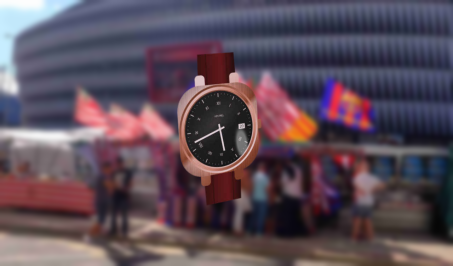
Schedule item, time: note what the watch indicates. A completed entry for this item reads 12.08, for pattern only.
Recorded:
5.42
